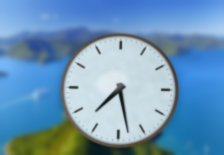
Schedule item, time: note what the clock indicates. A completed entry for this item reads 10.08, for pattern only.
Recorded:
7.28
